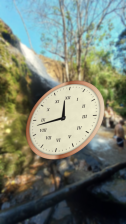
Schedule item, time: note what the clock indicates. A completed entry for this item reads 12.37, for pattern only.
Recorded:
11.43
